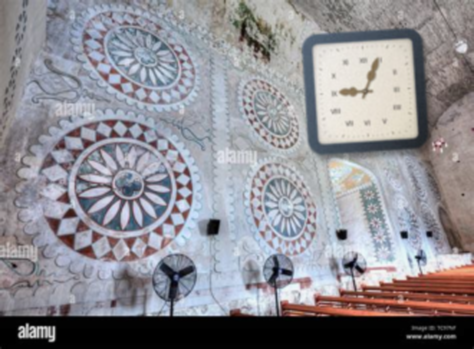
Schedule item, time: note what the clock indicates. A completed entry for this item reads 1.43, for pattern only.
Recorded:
9.04
